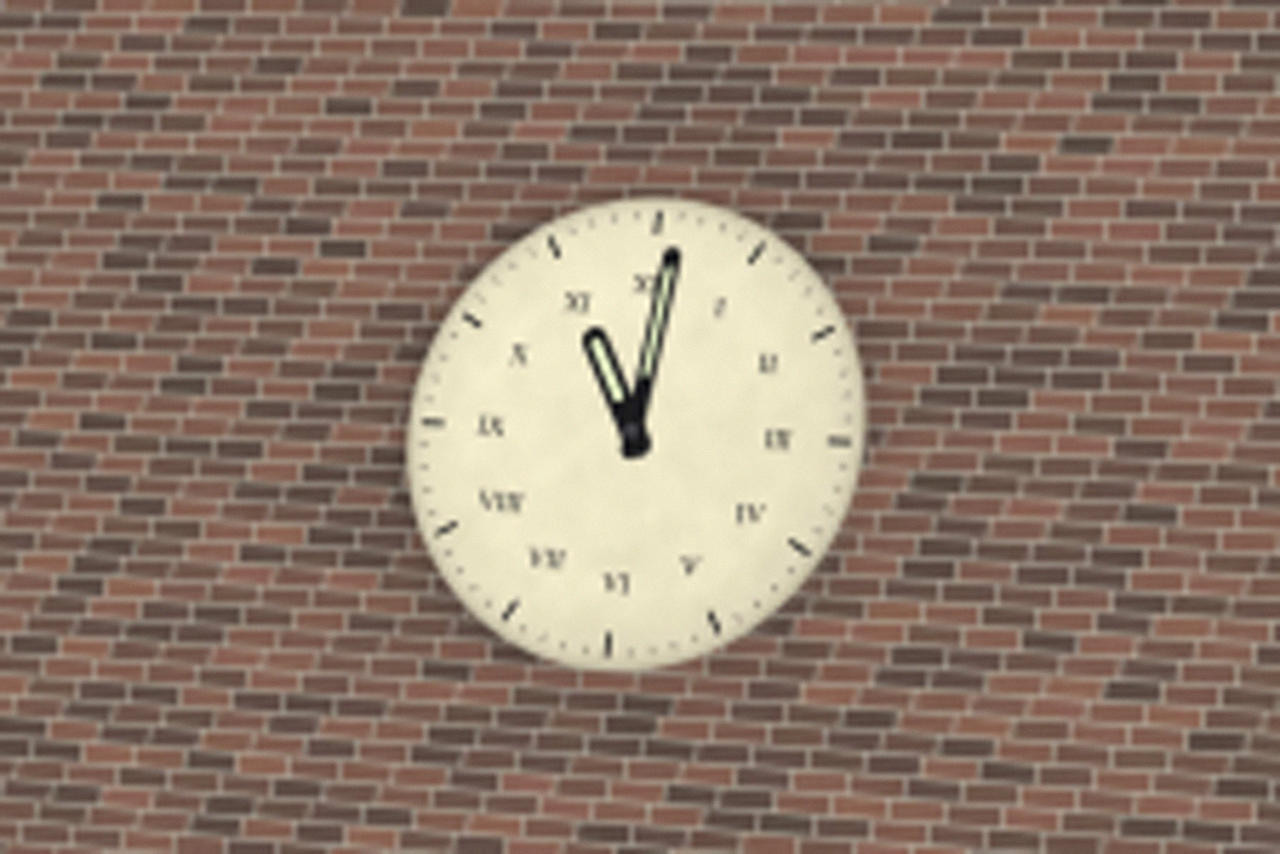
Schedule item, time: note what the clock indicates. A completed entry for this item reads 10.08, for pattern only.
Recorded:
11.01
